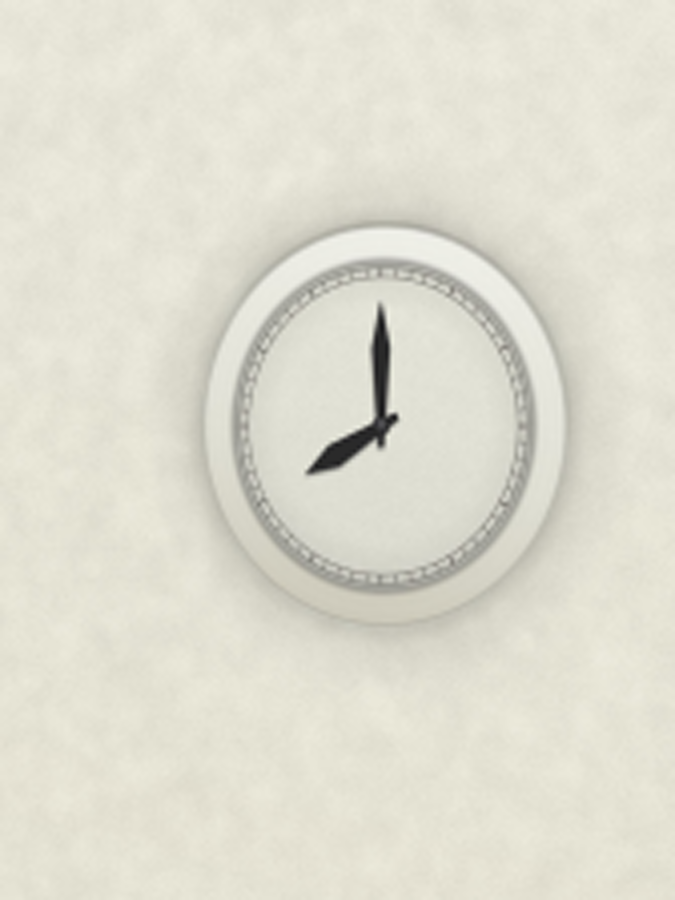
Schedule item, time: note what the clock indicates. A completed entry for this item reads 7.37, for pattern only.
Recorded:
8.00
